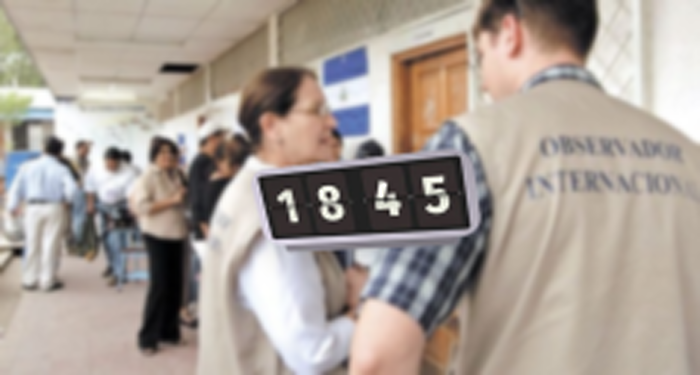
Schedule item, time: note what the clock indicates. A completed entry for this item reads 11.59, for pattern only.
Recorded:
18.45
